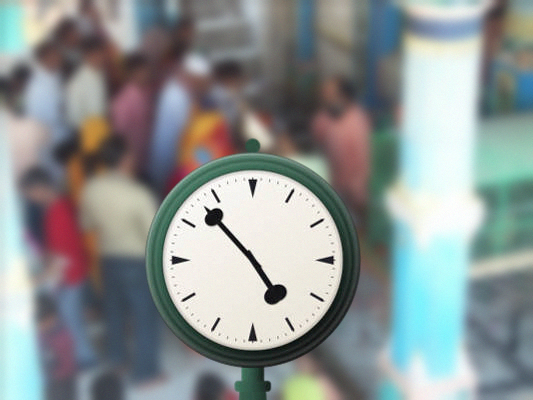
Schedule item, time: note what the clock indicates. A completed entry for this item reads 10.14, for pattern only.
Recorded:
4.53
